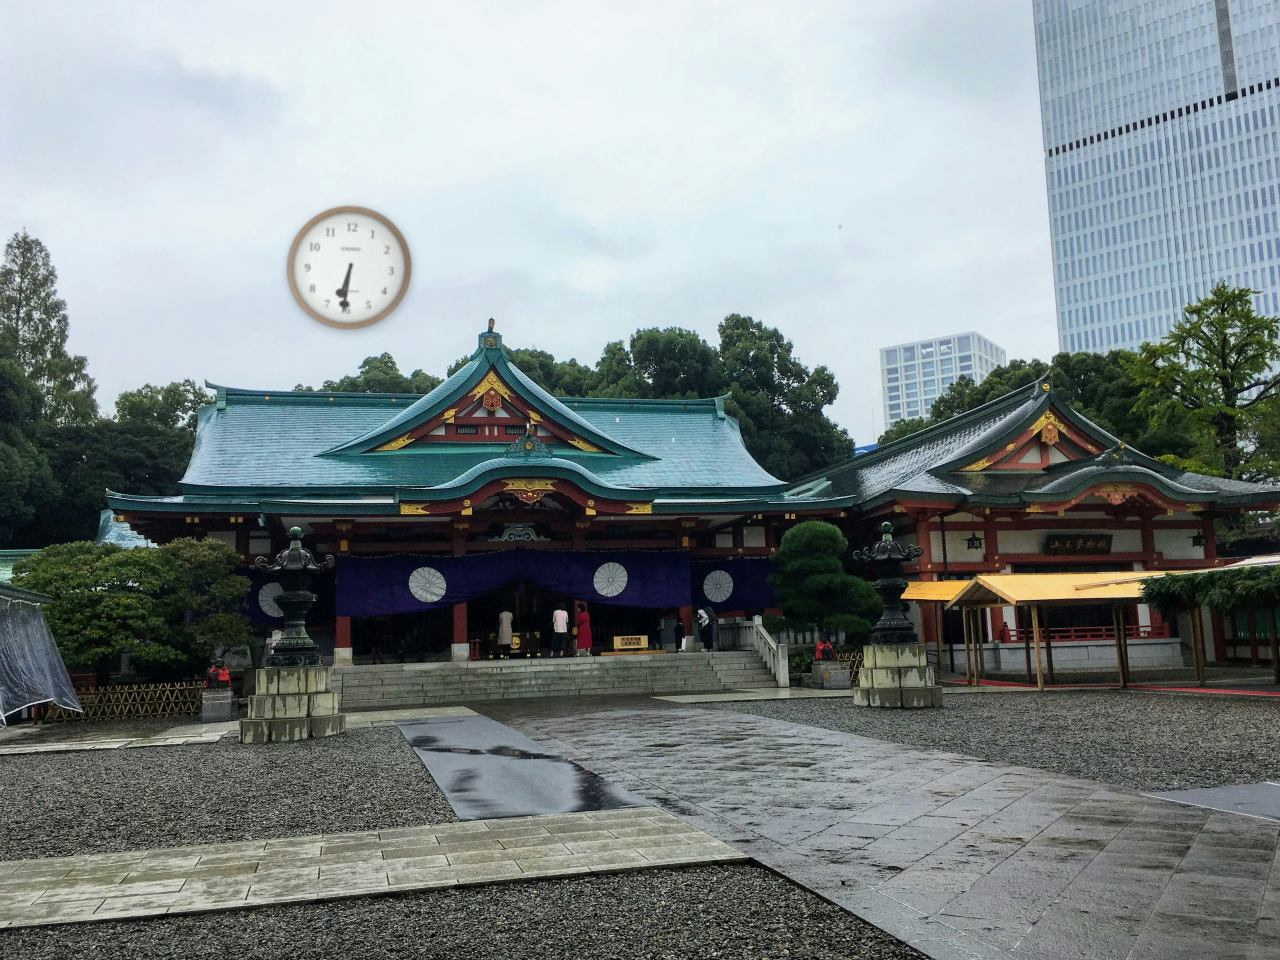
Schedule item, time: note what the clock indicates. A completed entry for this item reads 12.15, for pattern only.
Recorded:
6.31
